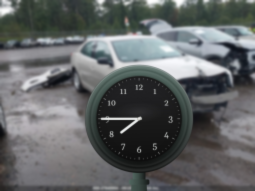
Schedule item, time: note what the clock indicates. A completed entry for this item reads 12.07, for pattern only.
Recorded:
7.45
